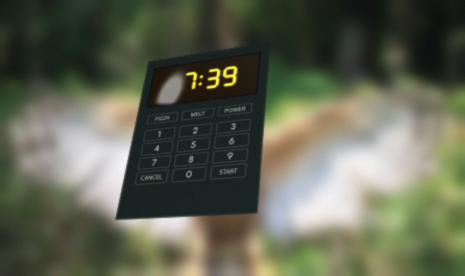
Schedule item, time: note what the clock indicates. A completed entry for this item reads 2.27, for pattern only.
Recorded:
7.39
